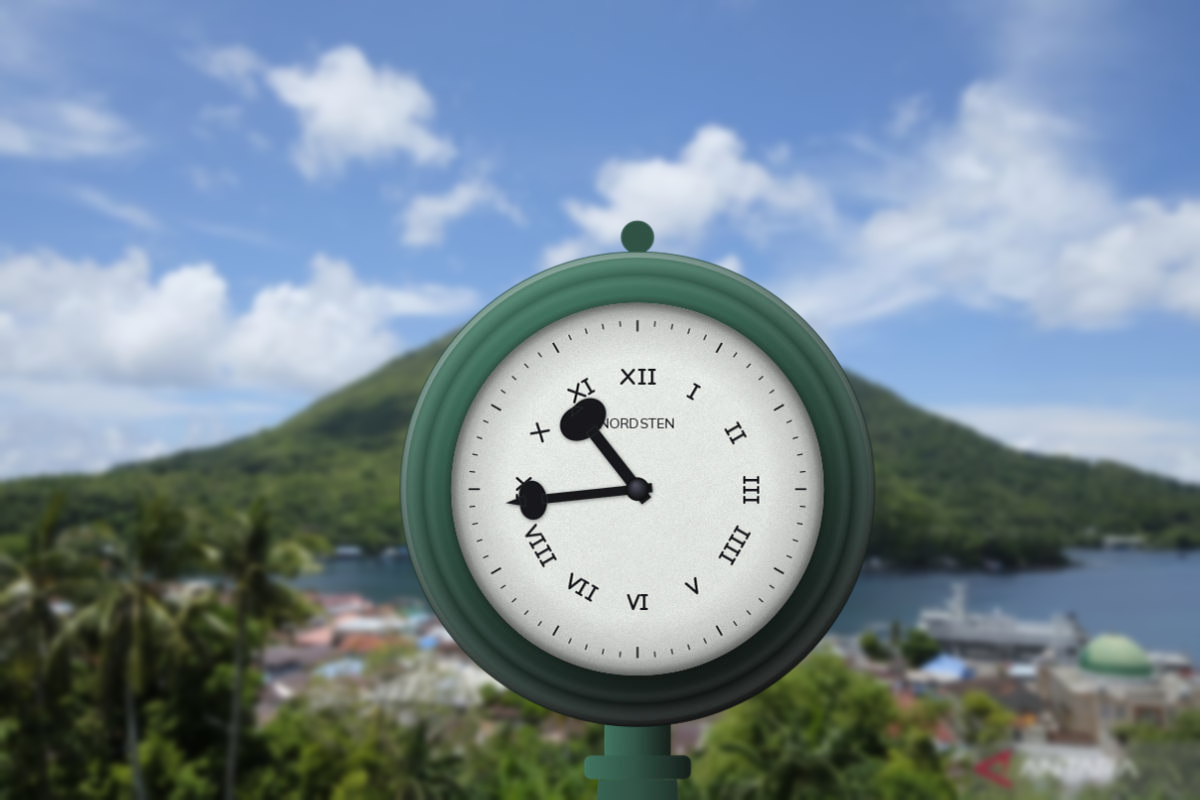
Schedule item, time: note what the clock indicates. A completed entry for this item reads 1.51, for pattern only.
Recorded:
10.44
